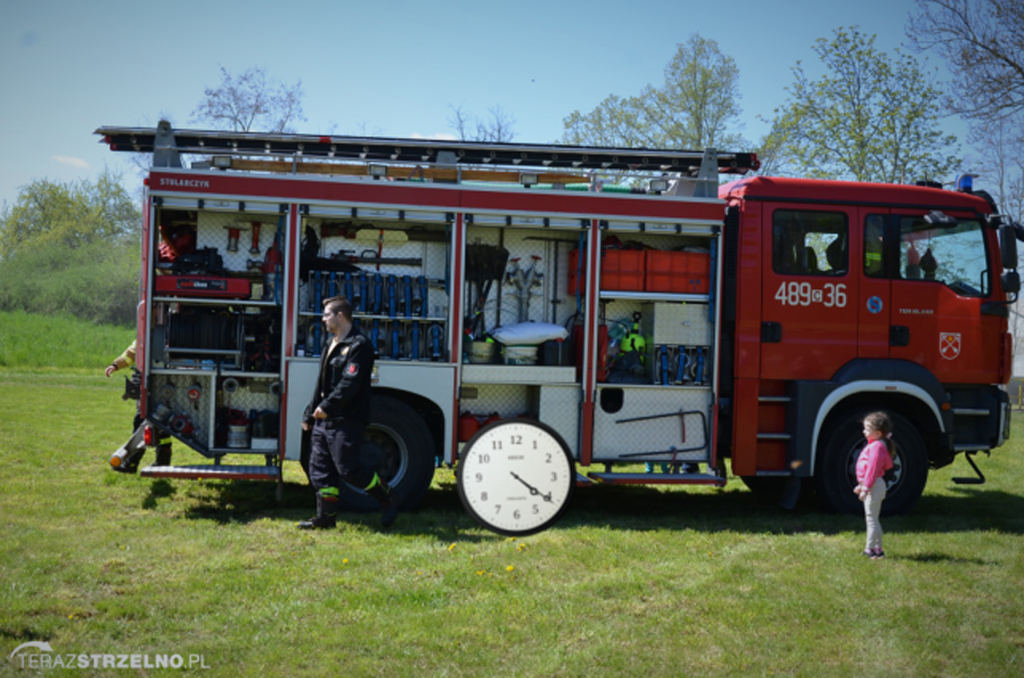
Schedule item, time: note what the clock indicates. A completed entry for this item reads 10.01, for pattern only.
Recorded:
4.21
